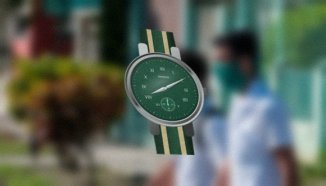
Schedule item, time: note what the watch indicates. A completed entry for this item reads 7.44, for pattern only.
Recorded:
8.10
